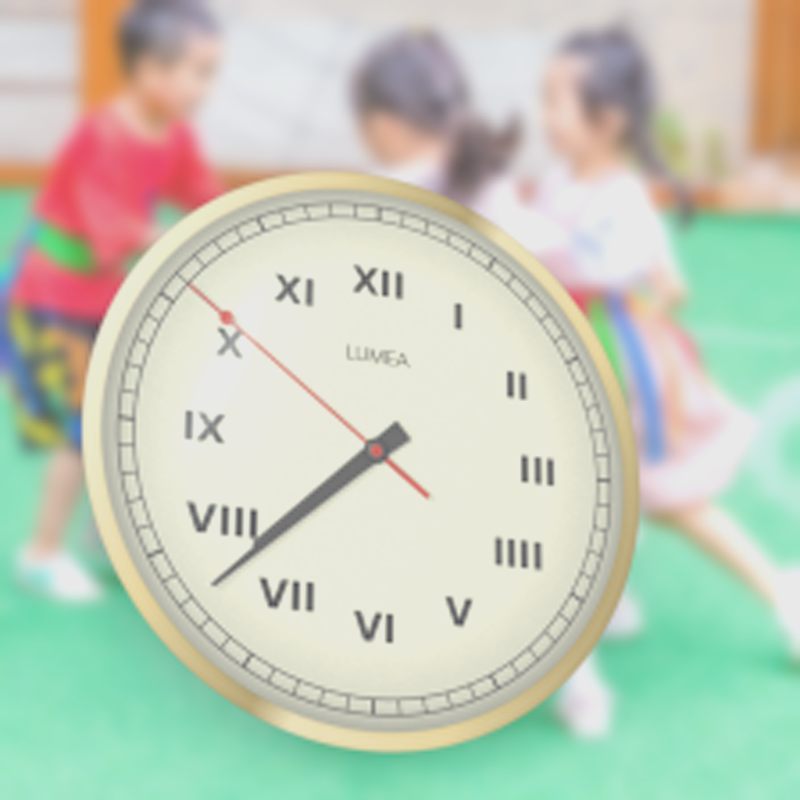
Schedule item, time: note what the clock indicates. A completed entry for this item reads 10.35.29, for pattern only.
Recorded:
7.37.51
